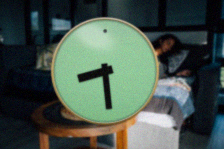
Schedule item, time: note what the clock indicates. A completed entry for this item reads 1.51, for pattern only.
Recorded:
8.29
